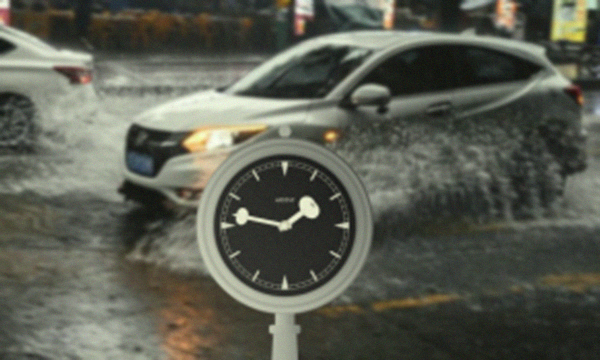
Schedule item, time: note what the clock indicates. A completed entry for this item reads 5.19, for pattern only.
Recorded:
1.47
